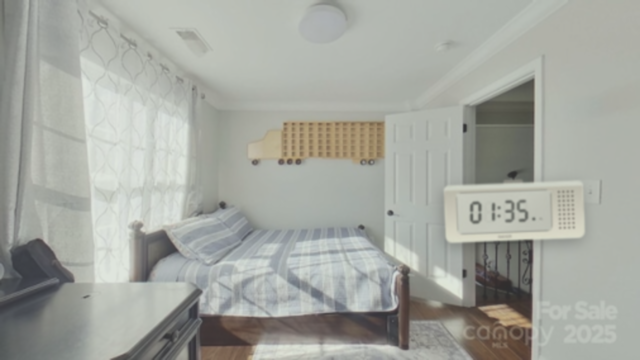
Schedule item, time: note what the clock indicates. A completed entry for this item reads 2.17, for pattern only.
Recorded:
1.35
